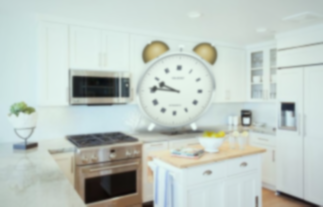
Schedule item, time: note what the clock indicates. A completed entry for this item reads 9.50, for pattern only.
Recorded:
9.46
